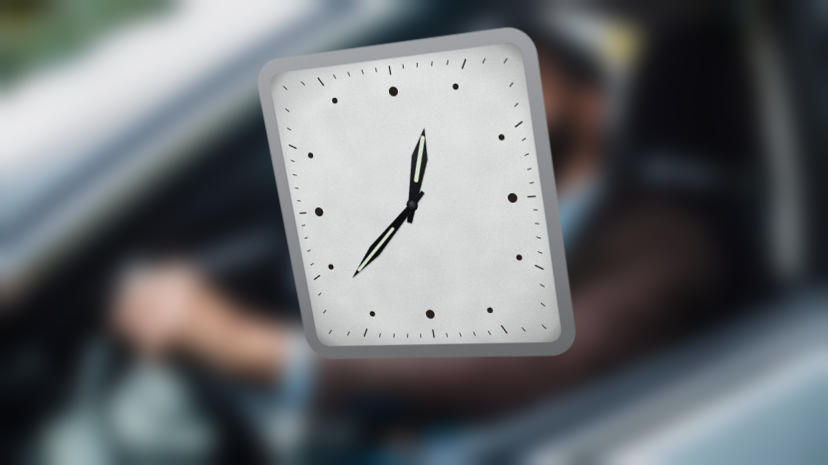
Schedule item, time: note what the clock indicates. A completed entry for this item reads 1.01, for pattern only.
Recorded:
12.38
